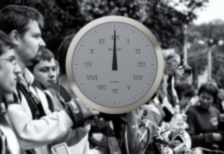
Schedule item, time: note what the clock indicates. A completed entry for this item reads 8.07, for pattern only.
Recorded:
12.00
